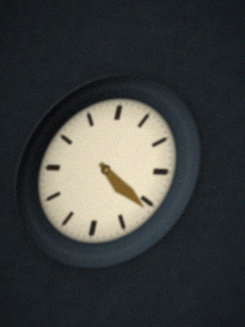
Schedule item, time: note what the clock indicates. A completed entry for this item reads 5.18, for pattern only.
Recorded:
4.21
